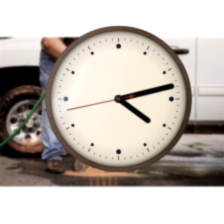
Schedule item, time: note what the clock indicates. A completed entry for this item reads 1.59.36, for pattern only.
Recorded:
4.12.43
